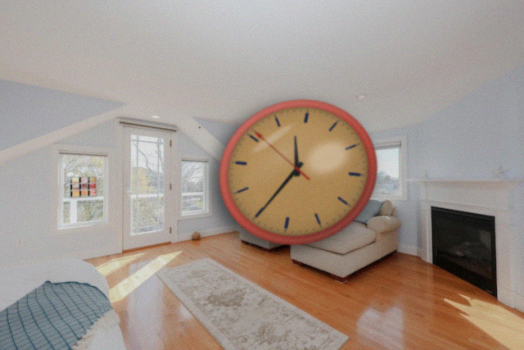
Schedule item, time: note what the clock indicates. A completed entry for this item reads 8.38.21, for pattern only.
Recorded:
11.34.51
